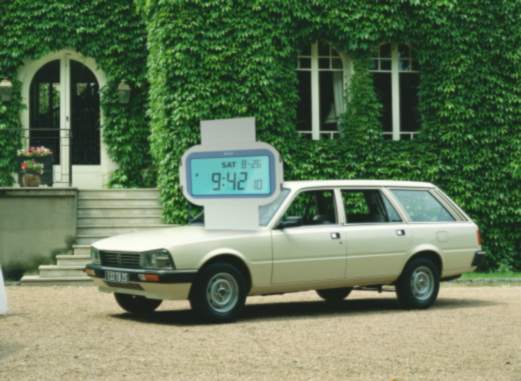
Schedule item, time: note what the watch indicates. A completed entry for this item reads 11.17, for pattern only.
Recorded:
9.42
